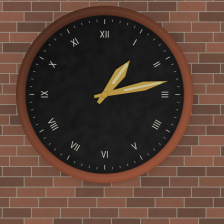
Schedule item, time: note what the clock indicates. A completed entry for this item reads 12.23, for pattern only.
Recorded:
1.13
